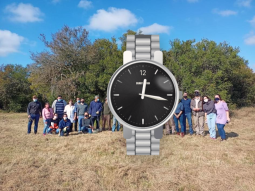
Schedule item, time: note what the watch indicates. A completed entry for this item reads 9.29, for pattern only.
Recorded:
12.17
